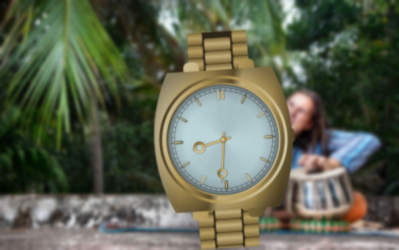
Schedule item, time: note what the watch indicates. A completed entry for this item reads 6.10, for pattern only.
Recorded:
8.31
